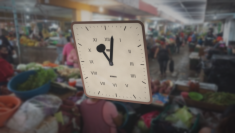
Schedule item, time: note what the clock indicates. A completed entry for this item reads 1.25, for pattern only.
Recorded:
11.02
